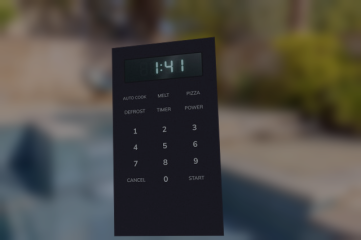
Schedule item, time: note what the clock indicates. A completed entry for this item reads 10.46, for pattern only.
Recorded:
1.41
